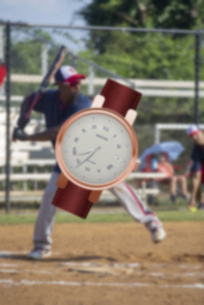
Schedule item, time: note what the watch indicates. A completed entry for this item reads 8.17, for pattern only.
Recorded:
7.34
